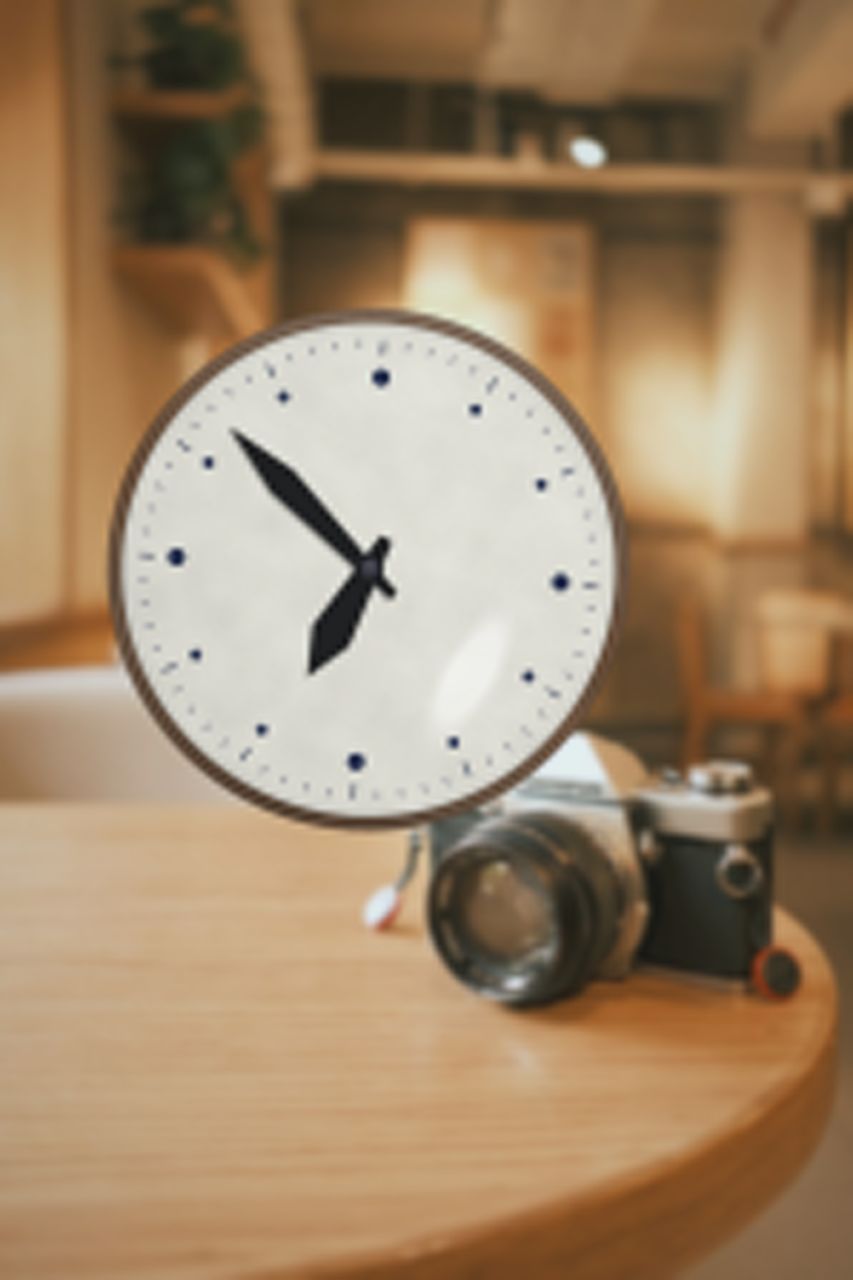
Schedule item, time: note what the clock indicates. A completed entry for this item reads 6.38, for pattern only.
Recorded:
6.52
